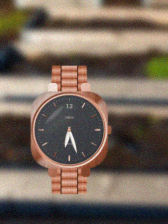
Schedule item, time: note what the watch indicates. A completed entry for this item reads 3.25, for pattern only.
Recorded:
6.27
